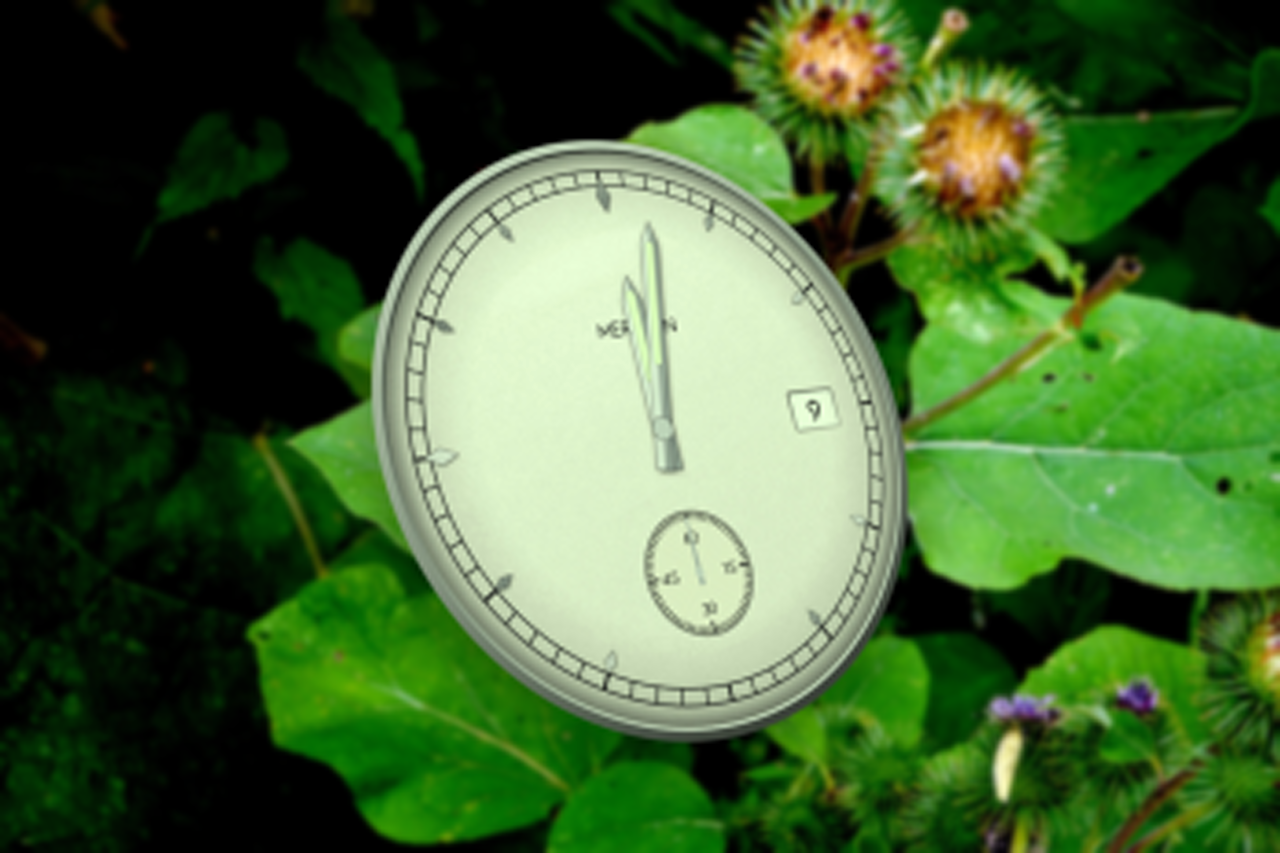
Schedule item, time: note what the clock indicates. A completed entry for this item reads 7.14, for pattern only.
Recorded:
12.02
